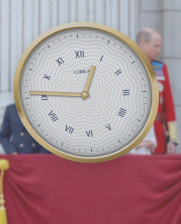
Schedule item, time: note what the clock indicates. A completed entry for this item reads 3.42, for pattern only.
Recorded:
12.46
